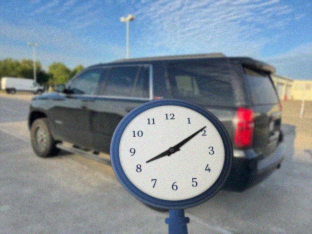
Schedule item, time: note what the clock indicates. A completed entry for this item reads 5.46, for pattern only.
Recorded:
8.09
